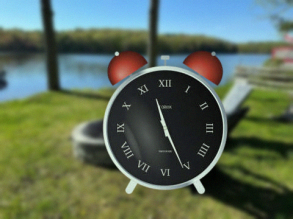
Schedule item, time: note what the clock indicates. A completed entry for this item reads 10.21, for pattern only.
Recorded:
11.26
